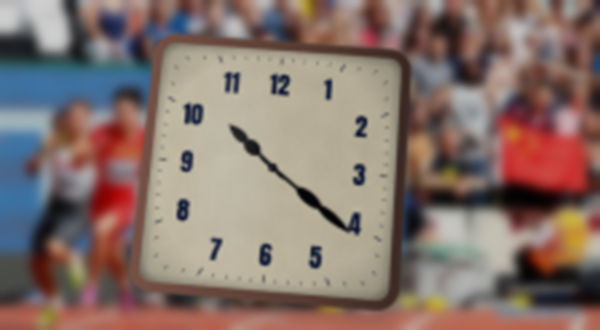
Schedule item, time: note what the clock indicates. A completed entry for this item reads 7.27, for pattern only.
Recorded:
10.21
